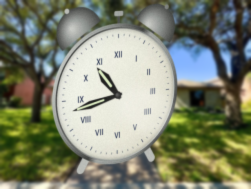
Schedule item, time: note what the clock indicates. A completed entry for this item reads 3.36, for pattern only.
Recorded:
10.43
